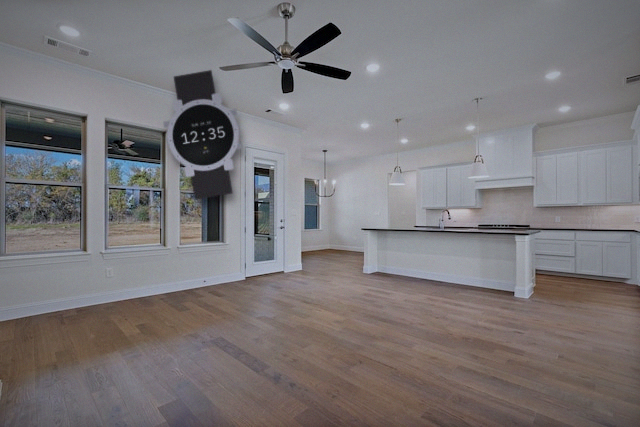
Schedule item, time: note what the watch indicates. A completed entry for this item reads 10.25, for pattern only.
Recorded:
12.35
